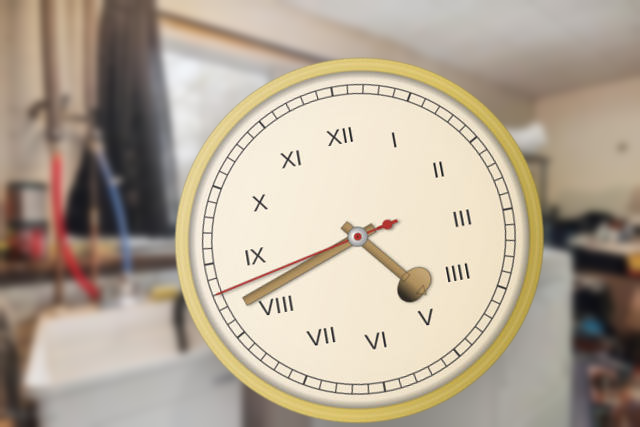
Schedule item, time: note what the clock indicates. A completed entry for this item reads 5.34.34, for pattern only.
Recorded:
4.41.43
